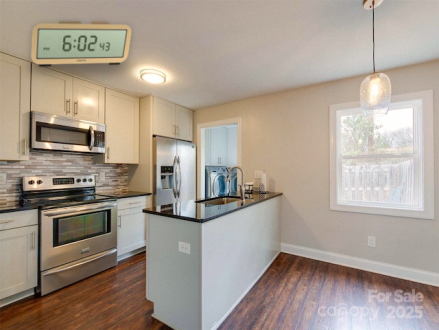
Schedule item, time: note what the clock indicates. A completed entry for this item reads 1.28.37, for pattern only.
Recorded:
6.02.43
